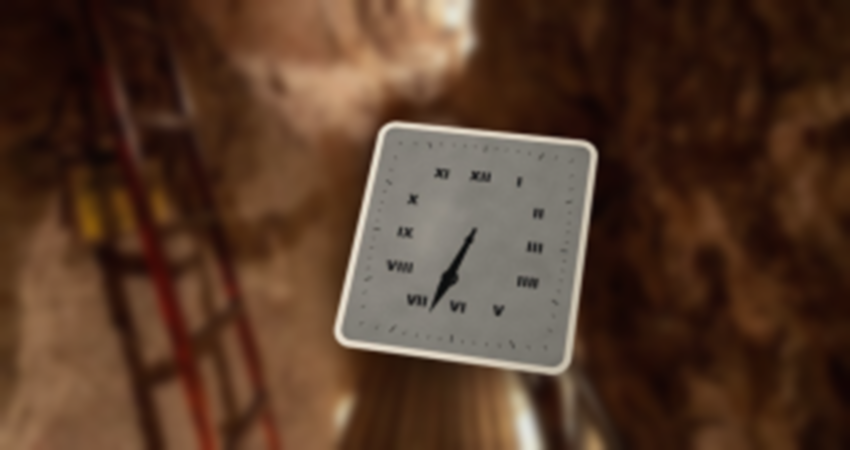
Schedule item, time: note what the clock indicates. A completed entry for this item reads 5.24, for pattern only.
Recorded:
6.33
